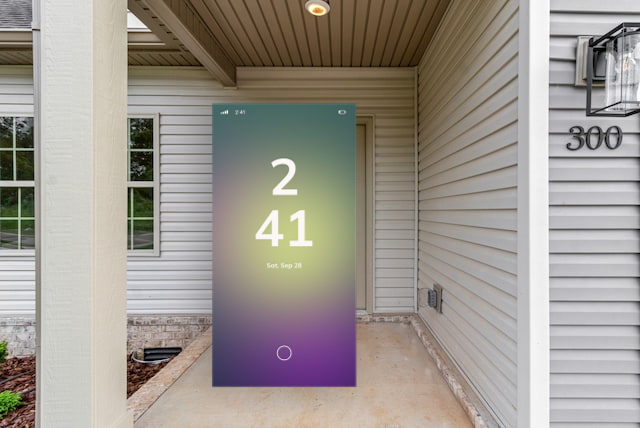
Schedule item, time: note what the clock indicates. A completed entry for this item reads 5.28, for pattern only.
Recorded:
2.41
